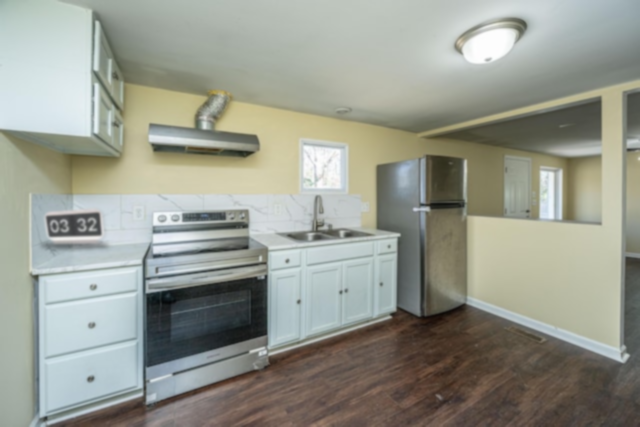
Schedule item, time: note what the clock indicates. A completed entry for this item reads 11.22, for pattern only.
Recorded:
3.32
